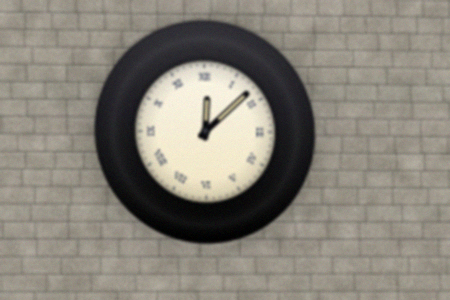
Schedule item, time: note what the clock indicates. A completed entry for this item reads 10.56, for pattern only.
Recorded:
12.08
